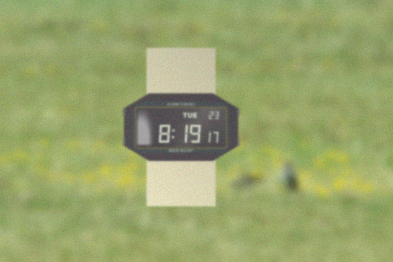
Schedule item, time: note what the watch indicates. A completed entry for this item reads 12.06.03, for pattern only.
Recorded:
8.19.17
